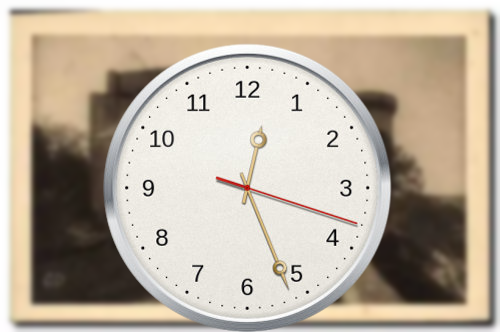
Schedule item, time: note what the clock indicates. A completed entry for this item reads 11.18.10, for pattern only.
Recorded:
12.26.18
